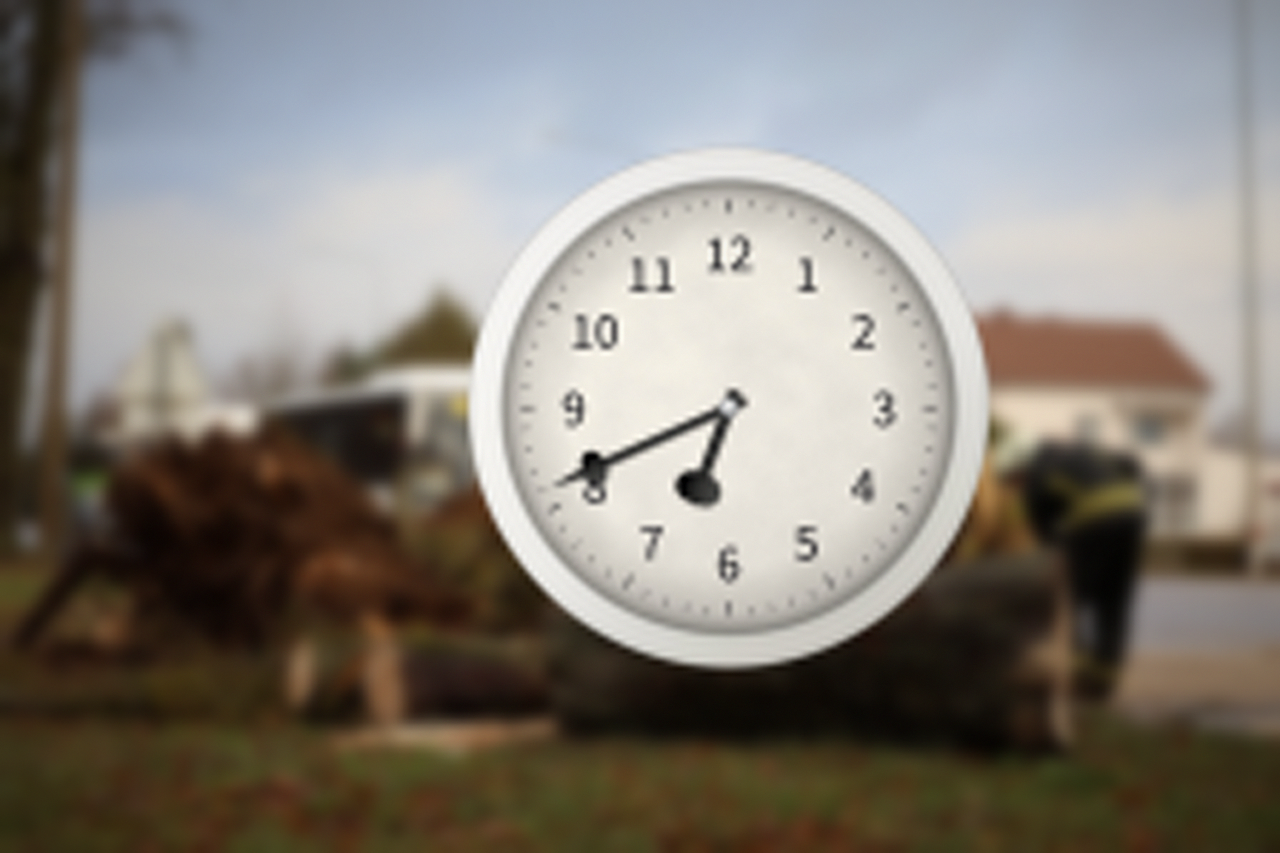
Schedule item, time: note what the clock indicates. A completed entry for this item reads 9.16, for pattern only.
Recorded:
6.41
